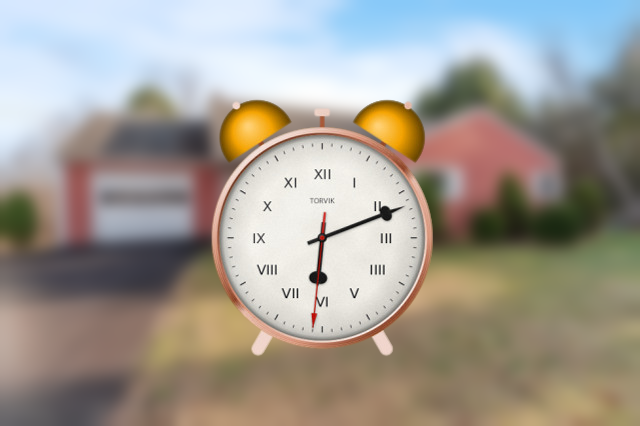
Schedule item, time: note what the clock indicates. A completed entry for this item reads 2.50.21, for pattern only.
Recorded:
6.11.31
